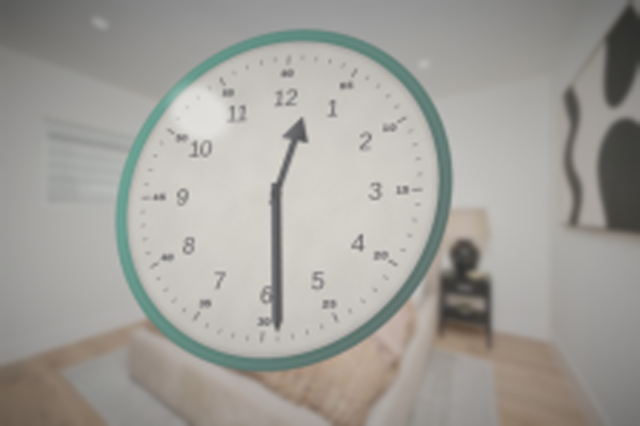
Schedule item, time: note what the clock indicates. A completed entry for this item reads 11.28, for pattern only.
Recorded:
12.29
